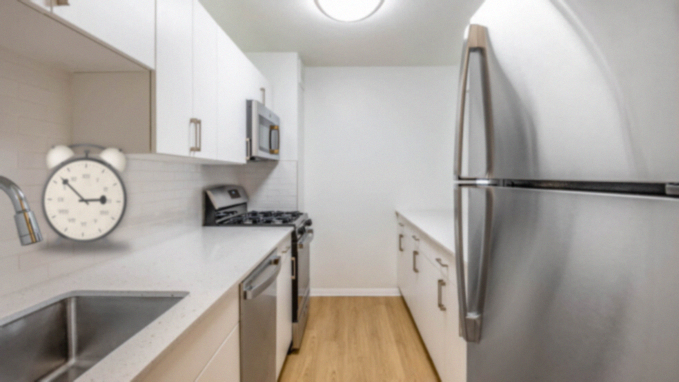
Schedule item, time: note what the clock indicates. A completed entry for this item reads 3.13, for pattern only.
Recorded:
2.52
